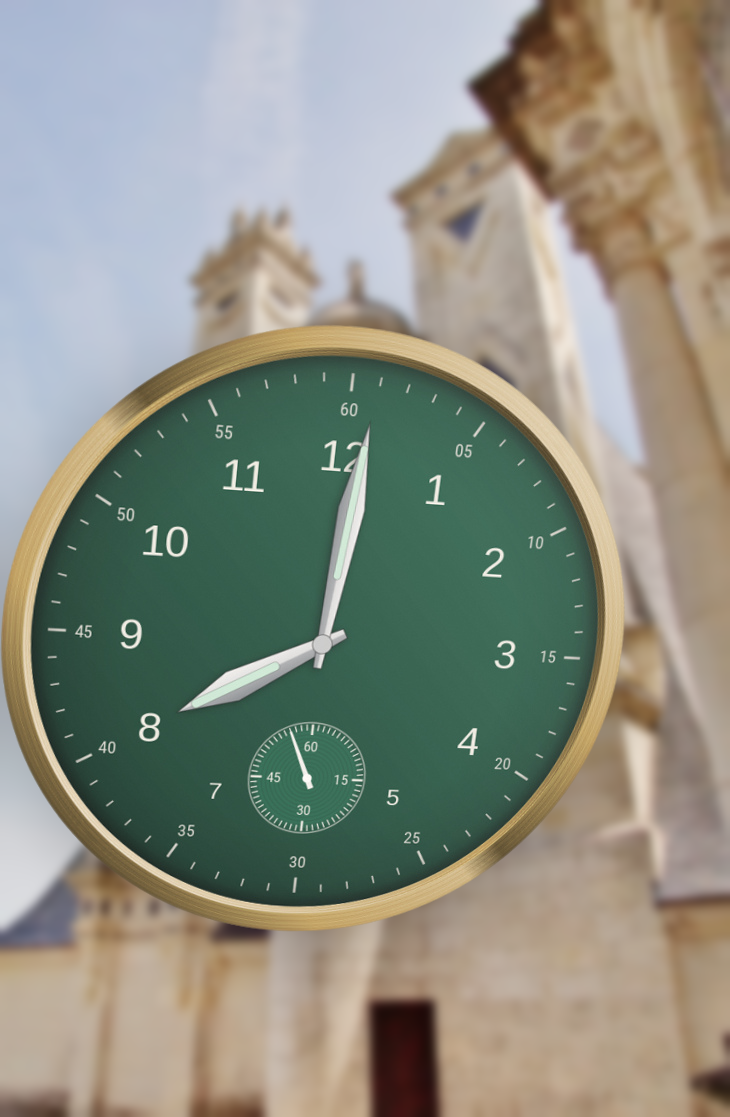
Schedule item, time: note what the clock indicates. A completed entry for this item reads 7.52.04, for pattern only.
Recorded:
8.00.56
